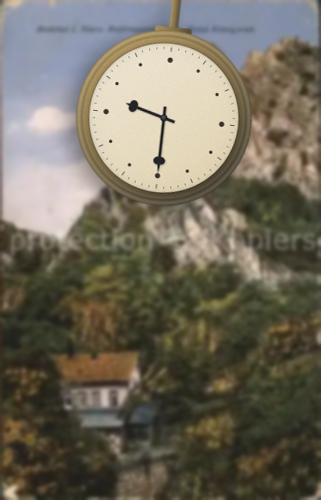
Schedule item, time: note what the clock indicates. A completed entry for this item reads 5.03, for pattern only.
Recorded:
9.30
